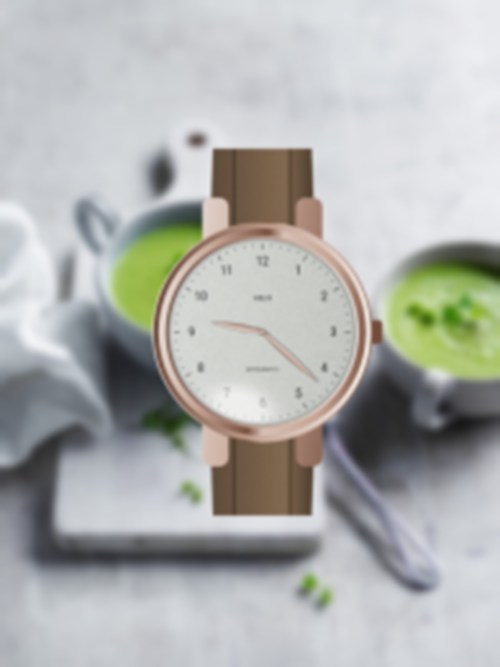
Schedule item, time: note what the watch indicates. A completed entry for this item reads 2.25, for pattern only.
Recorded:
9.22
